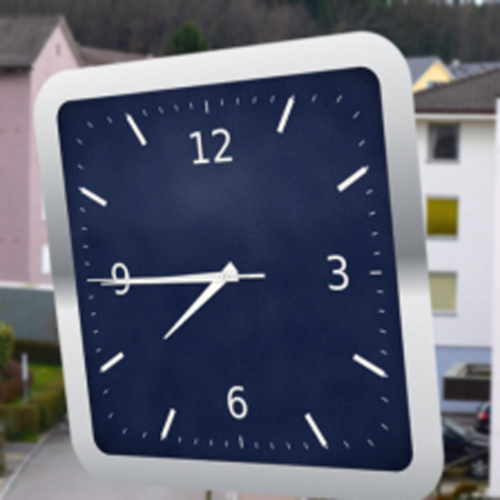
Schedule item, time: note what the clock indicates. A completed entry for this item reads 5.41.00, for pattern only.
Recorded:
7.44.45
